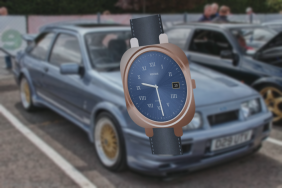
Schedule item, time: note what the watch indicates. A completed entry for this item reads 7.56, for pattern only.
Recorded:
9.29
